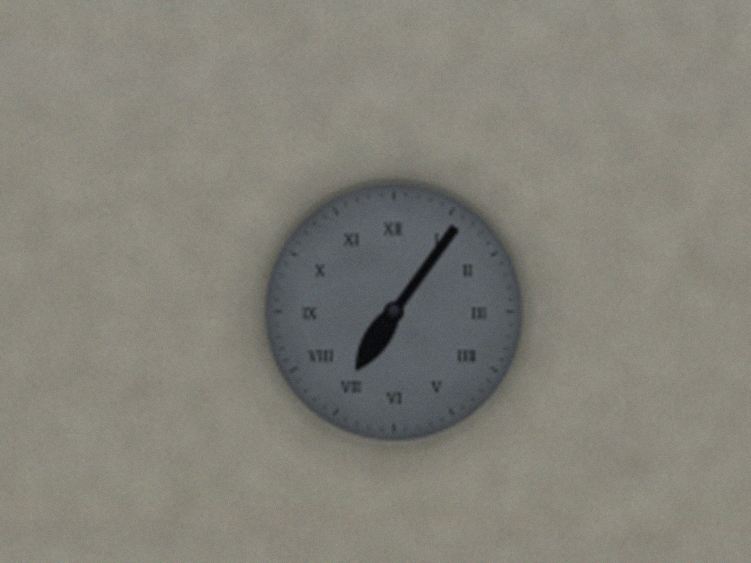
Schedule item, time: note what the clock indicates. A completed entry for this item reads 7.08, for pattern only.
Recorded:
7.06
